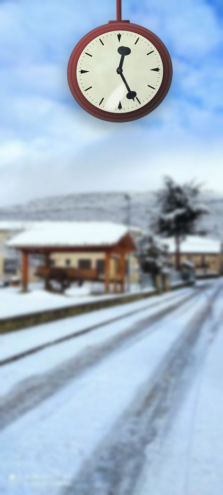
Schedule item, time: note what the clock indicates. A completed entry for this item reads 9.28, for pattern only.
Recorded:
12.26
